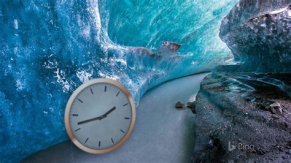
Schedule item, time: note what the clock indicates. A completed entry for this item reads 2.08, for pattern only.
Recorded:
1.42
